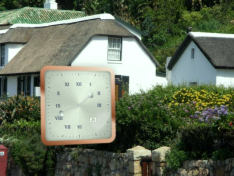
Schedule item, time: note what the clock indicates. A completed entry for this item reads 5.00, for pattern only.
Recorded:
1.41
